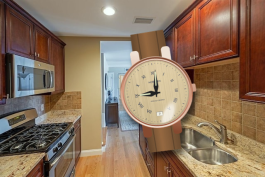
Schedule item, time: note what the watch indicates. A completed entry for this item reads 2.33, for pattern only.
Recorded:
9.01
